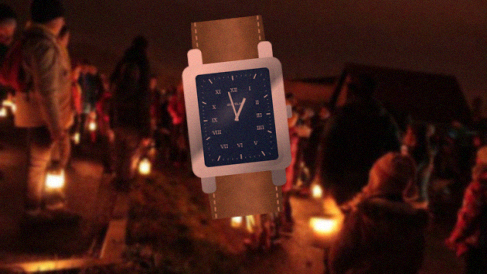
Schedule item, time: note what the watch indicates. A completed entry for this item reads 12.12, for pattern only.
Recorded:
12.58
